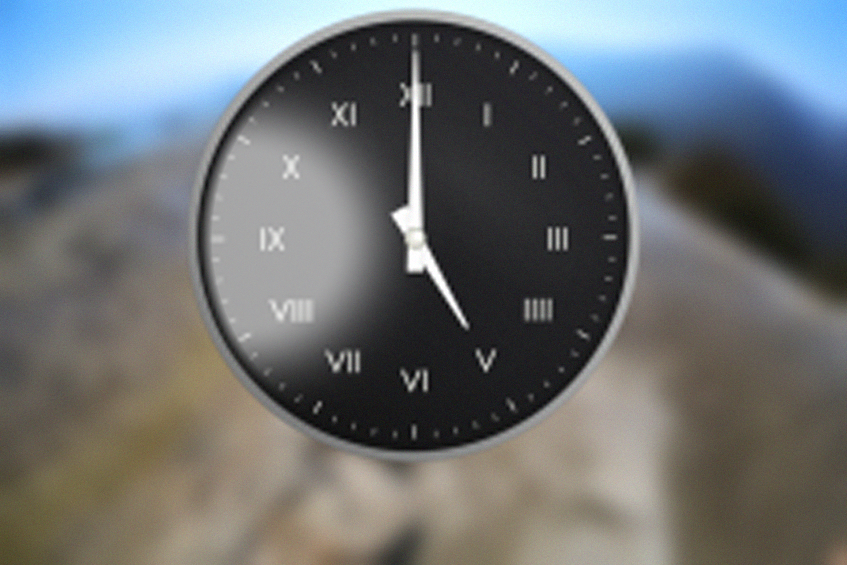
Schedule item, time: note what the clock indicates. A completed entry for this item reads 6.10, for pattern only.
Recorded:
5.00
